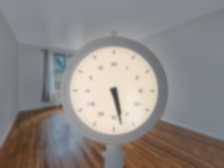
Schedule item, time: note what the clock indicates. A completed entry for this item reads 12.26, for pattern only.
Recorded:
5.28
